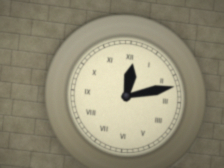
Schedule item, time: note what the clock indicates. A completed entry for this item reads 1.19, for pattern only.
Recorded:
12.12
